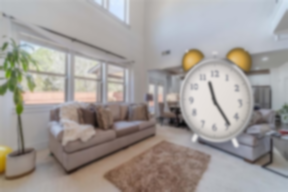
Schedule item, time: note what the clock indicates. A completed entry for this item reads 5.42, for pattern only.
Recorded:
11.24
